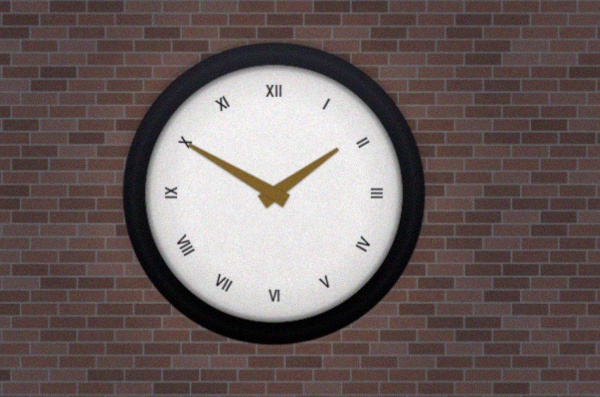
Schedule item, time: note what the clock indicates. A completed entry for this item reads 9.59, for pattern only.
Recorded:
1.50
